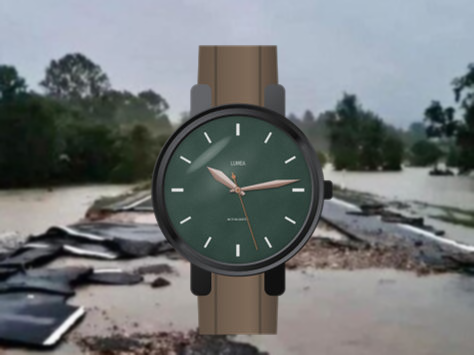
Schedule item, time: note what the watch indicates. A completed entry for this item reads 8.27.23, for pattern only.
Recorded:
10.13.27
